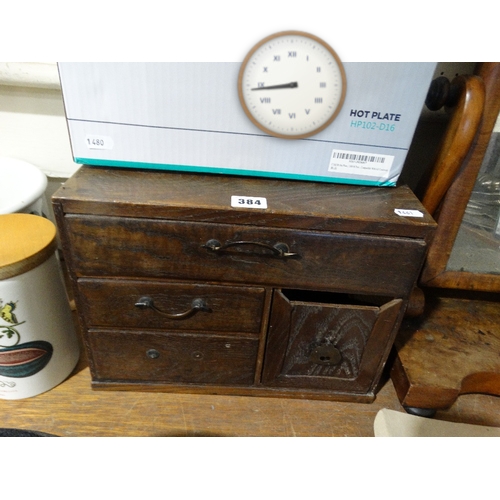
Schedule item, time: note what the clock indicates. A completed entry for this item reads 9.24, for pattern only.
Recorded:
8.44
